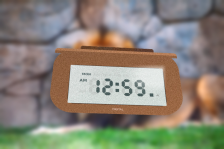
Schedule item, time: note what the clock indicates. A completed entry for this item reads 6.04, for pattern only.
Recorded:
12.59
